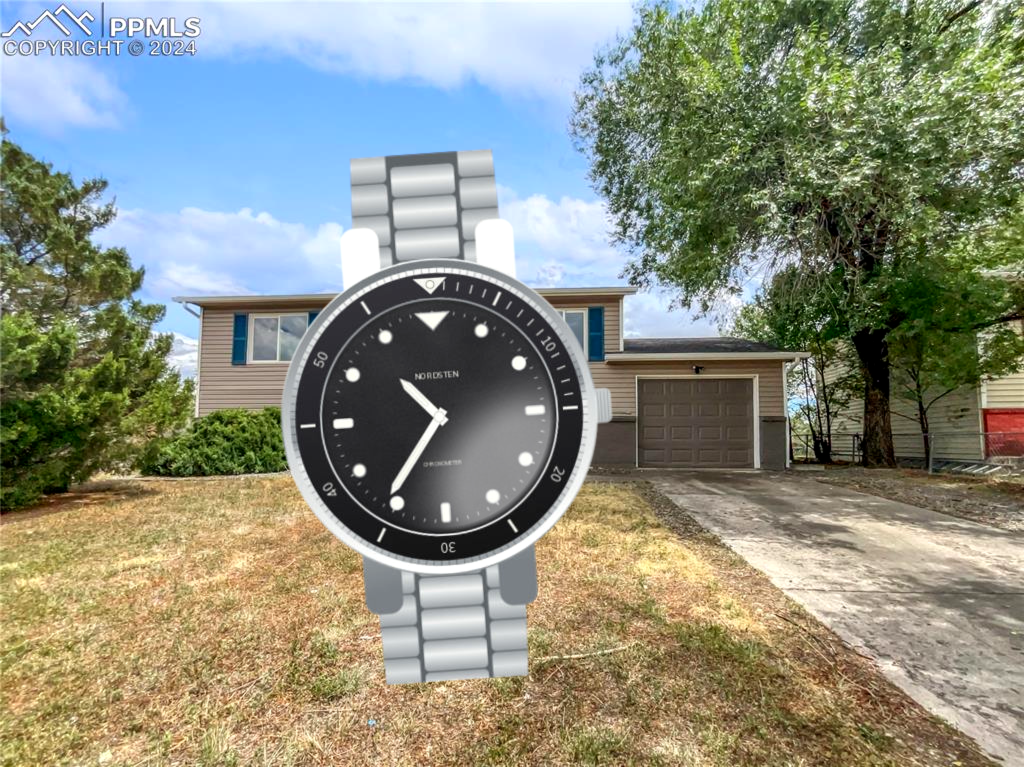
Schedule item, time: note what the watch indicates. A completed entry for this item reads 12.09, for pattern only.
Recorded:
10.36
